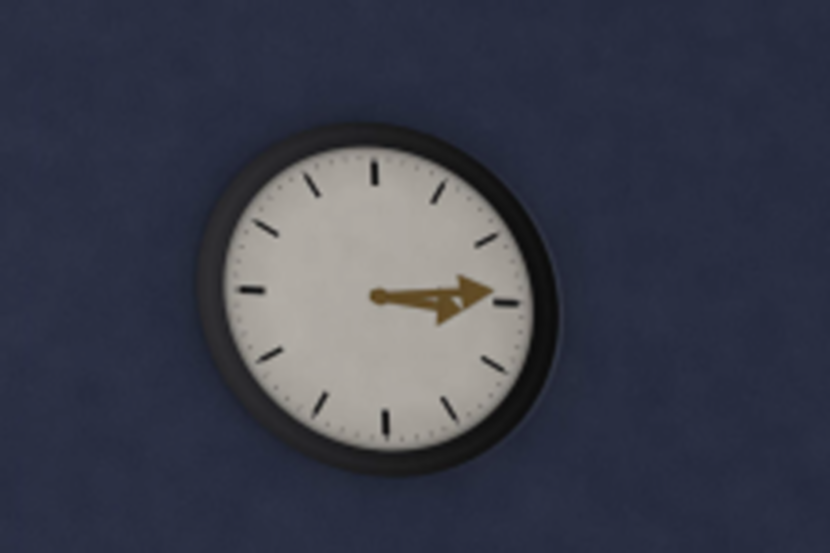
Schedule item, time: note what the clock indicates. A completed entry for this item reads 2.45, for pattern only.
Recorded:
3.14
